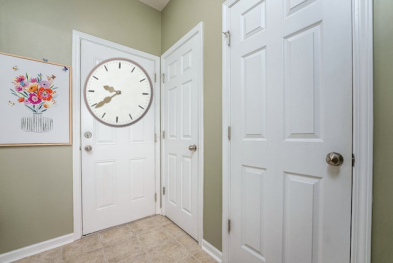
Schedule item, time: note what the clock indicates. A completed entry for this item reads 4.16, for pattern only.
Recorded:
9.39
